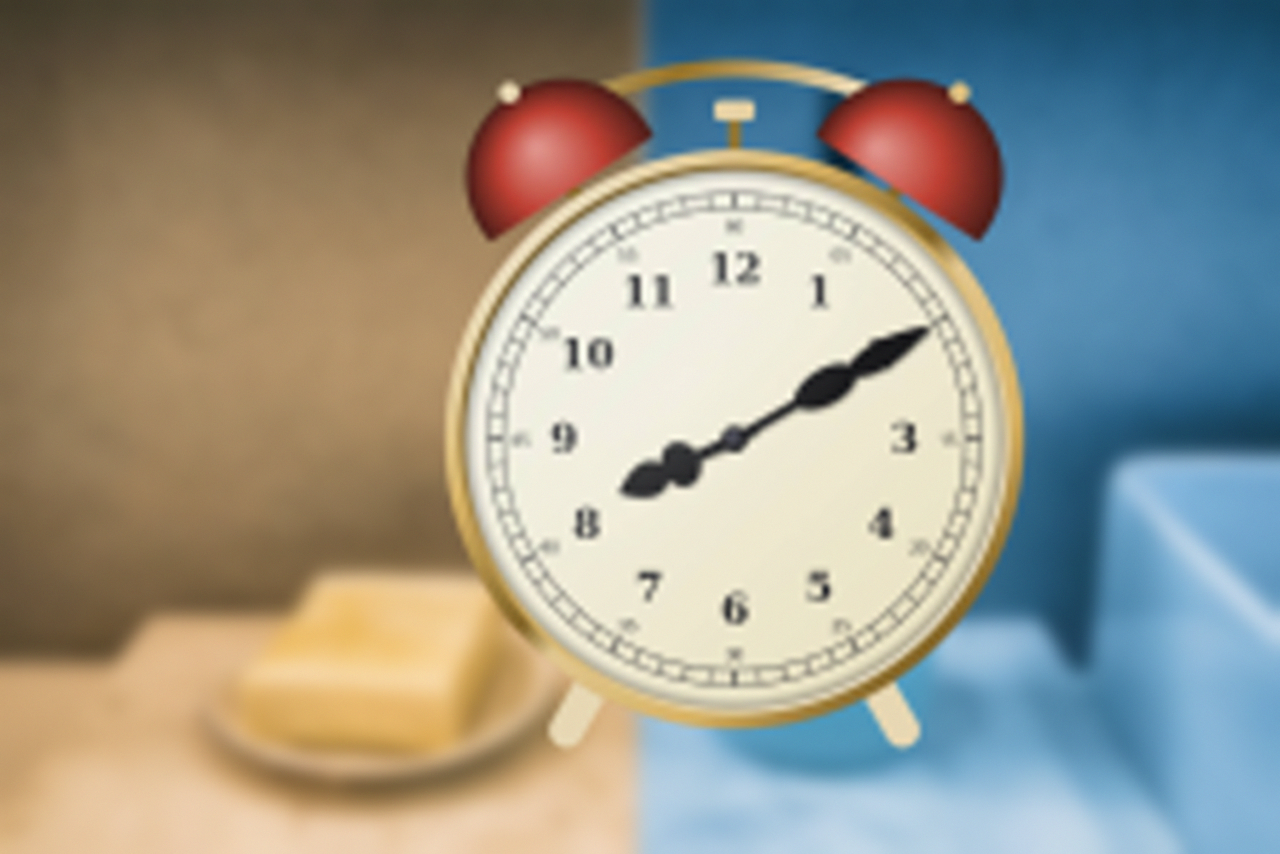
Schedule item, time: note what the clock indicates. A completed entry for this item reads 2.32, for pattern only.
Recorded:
8.10
